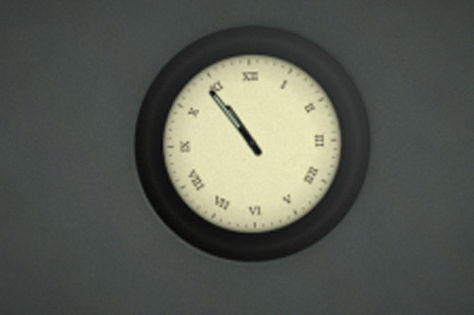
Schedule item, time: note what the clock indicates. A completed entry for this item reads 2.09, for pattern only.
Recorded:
10.54
